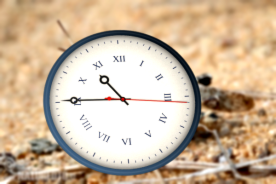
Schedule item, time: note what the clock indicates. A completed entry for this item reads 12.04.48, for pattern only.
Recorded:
10.45.16
